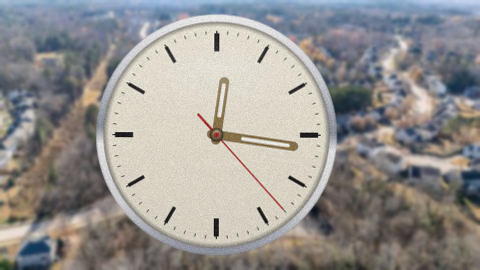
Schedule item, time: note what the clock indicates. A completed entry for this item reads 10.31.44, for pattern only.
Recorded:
12.16.23
